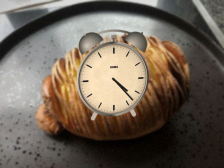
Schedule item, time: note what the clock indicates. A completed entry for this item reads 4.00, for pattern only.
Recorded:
4.23
